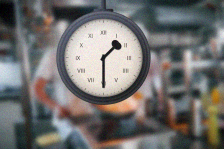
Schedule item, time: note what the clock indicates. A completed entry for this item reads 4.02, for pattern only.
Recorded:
1.30
